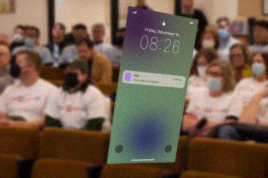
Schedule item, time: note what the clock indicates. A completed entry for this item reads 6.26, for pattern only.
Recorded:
8.26
